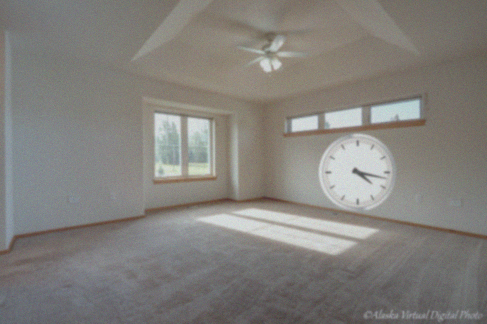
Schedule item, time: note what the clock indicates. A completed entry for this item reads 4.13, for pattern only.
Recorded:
4.17
